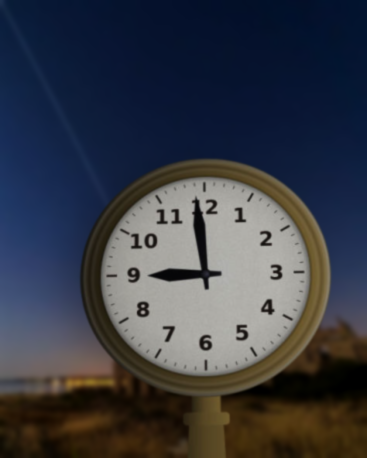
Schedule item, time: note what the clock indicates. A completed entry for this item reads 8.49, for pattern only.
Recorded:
8.59
